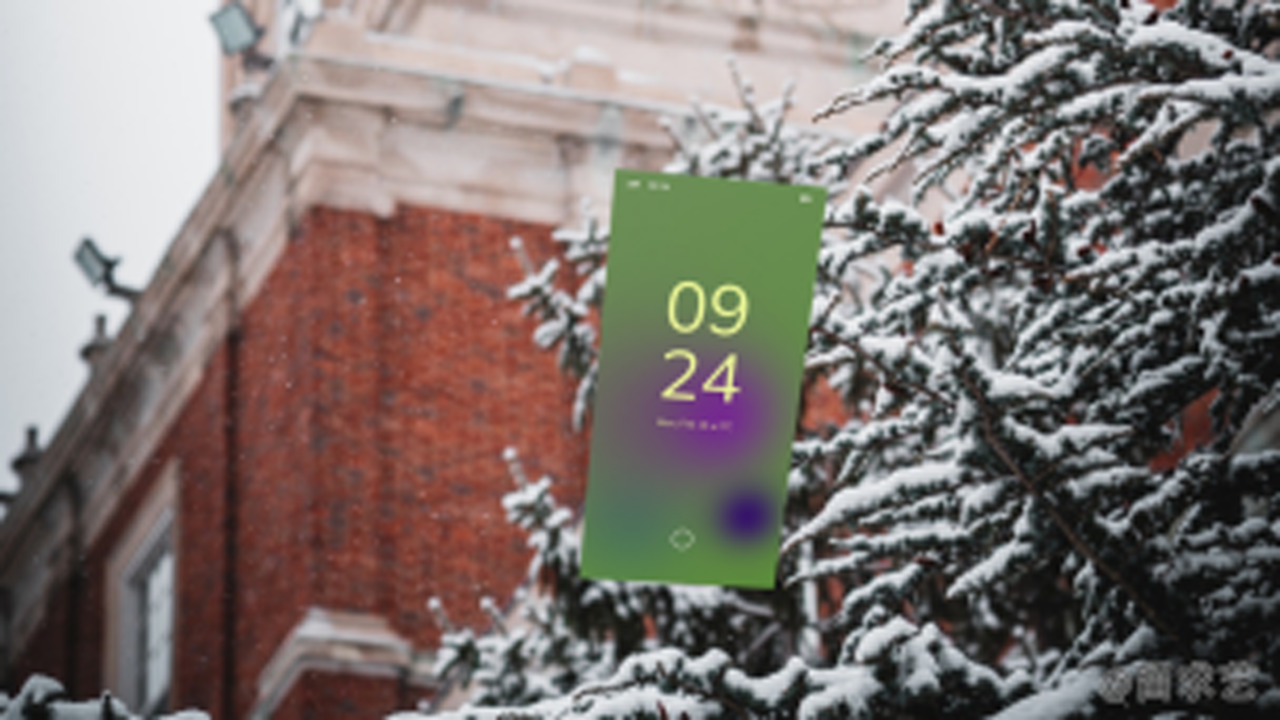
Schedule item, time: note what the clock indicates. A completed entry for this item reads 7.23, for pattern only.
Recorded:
9.24
